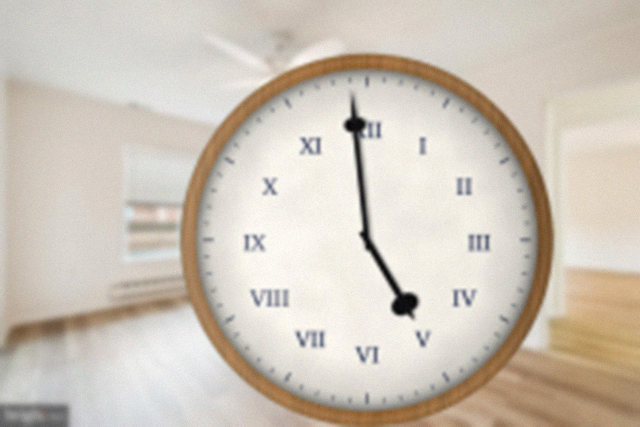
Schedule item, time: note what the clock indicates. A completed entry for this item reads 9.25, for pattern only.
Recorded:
4.59
